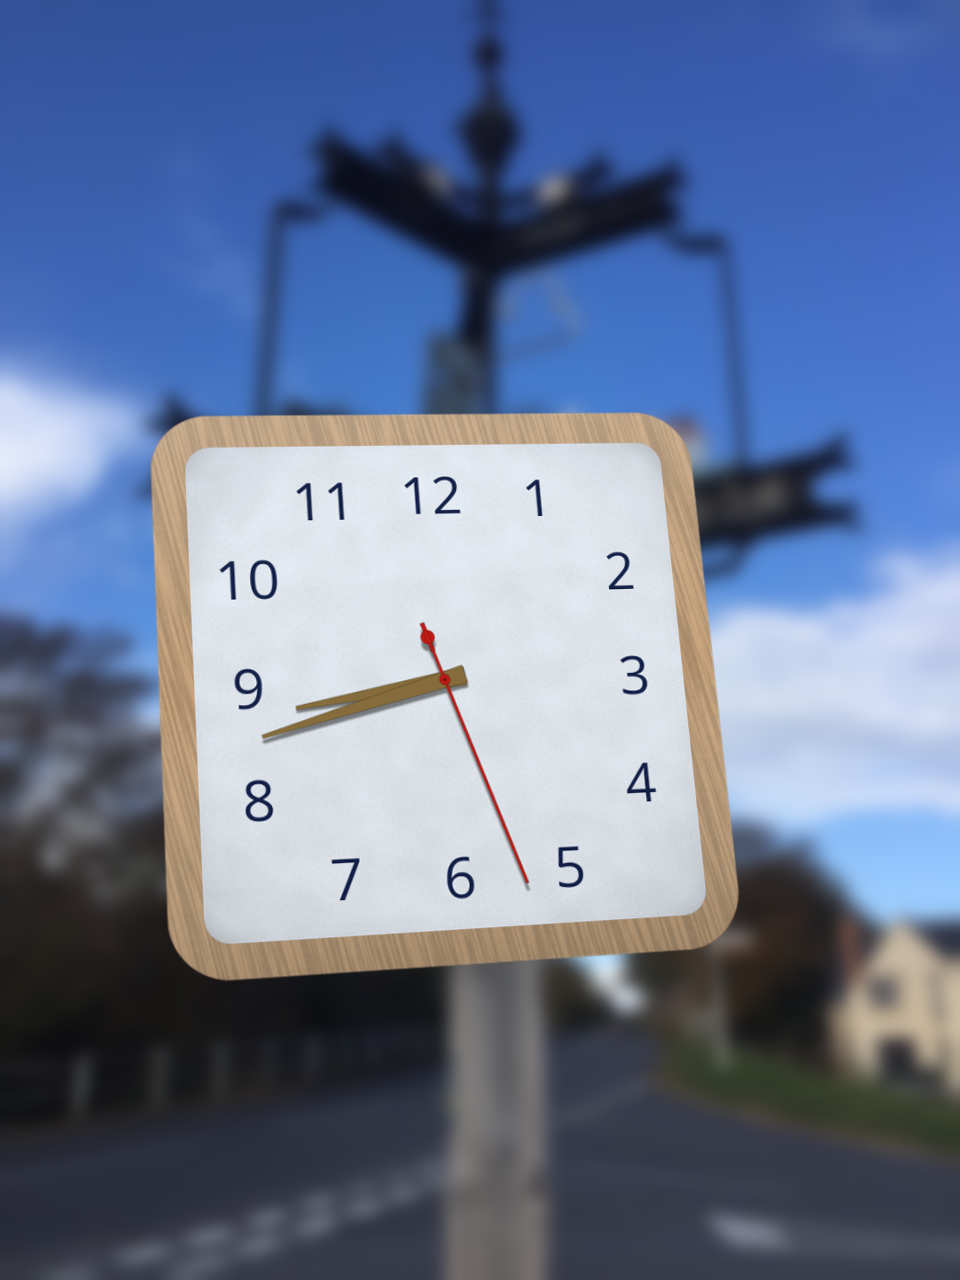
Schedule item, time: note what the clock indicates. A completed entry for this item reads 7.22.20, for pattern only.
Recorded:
8.42.27
